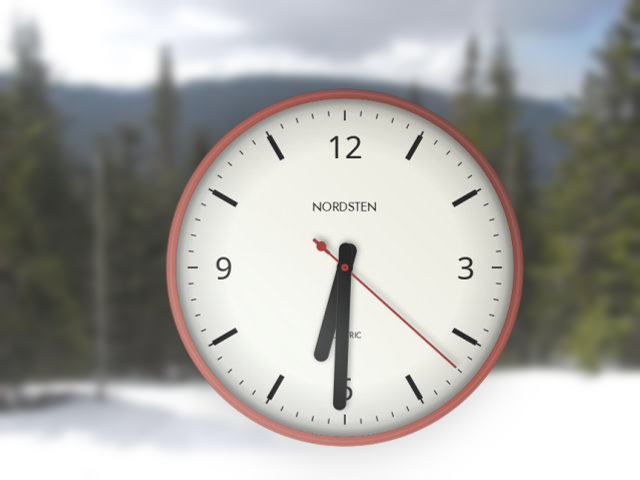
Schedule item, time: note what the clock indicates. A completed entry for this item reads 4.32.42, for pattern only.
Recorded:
6.30.22
